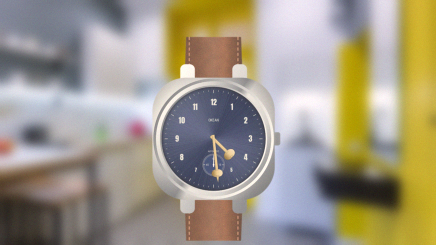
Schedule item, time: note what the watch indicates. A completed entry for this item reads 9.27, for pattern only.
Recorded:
4.29
